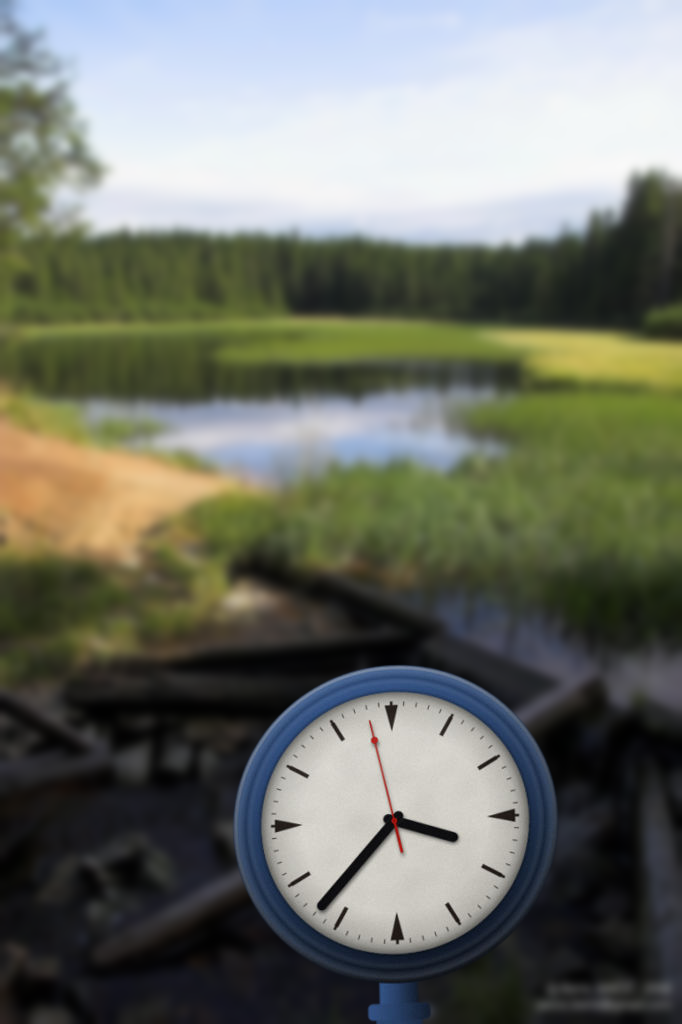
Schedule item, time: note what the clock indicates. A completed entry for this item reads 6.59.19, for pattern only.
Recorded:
3.36.58
